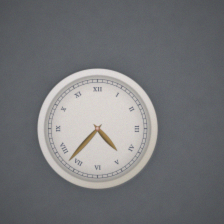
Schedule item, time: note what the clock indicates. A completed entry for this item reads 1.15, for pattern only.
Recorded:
4.37
